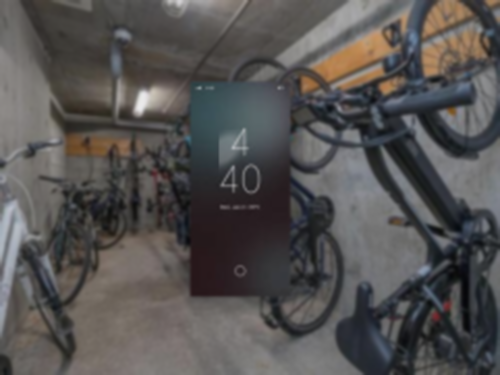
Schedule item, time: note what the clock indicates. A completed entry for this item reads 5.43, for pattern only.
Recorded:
4.40
